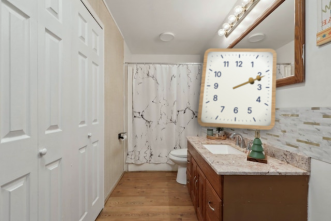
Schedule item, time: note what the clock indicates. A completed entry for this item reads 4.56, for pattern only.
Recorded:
2.11
